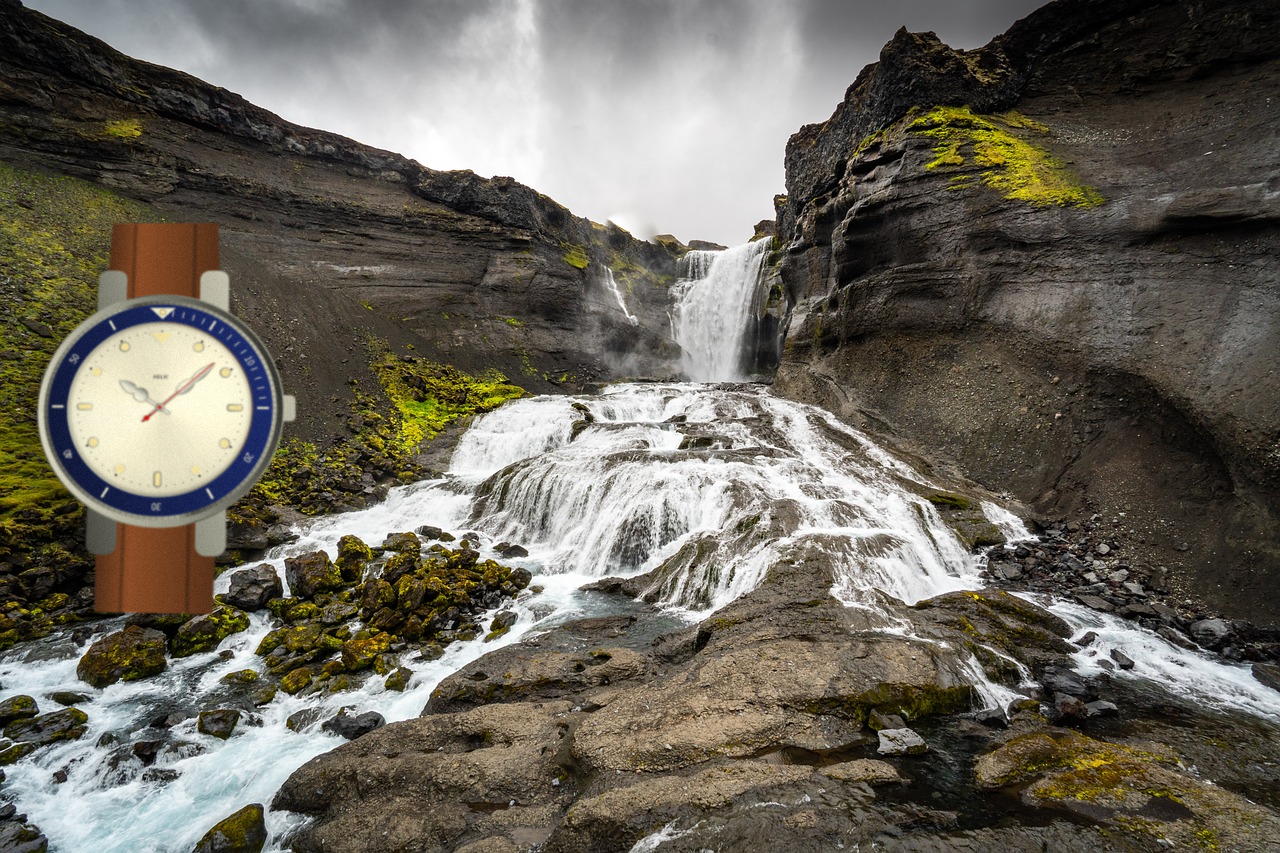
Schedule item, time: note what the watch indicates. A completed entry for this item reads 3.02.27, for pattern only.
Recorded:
10.08.08
